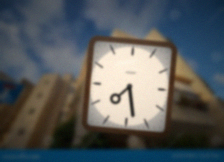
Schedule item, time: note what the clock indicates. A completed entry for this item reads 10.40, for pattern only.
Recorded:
7.28
